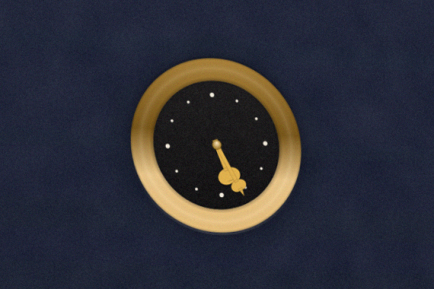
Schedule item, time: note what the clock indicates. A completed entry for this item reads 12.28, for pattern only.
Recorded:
5.26
